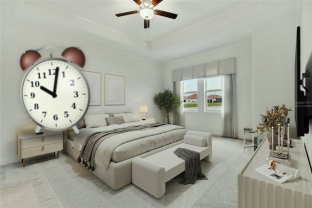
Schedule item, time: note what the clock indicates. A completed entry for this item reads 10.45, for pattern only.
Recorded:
10.02
